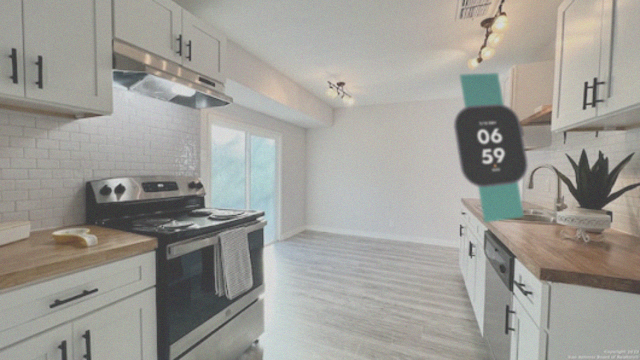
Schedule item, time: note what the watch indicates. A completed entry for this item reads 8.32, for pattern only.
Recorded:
6.59
